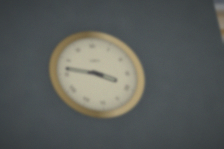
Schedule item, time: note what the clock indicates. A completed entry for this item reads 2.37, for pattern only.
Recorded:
3.47
